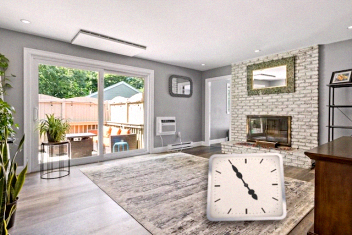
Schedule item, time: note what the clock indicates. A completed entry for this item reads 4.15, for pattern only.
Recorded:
4.55
